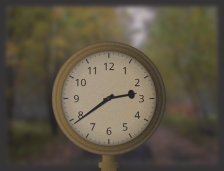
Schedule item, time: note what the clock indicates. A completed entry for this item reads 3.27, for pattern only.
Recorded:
2.39
